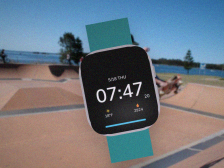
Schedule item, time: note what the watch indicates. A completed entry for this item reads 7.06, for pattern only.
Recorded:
7.47
